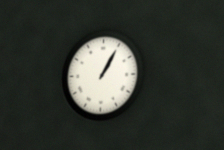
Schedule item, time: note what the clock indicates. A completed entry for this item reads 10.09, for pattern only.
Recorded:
1.05
